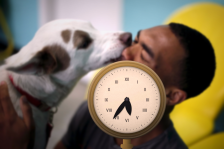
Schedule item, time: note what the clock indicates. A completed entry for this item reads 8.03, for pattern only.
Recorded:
5.36
